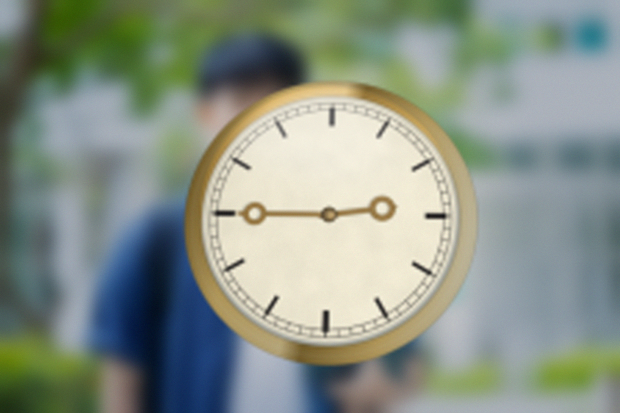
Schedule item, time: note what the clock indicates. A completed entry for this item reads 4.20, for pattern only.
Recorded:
2.45
